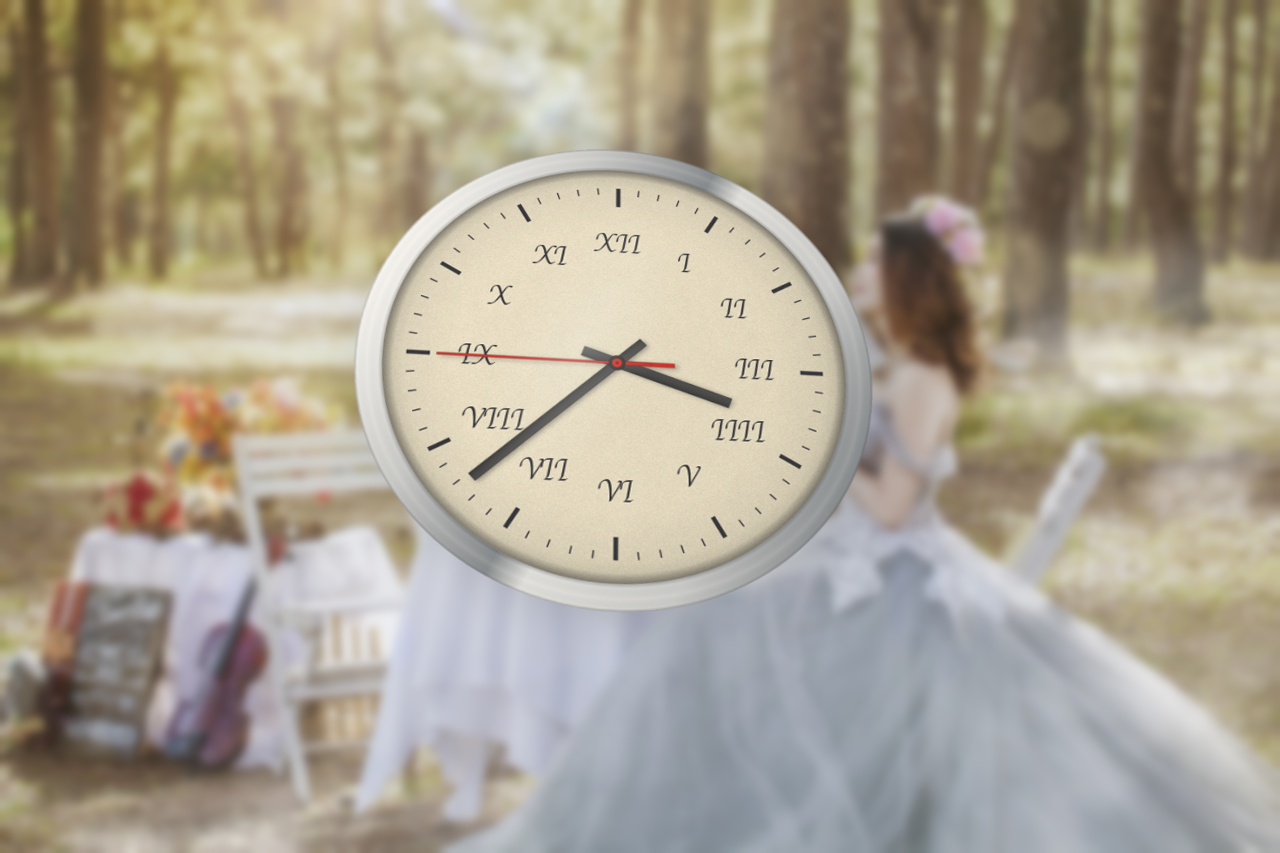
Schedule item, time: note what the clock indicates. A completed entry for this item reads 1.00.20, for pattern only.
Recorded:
3.37.45
